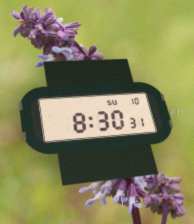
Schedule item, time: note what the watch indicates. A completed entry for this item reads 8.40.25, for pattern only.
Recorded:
8.30.31
